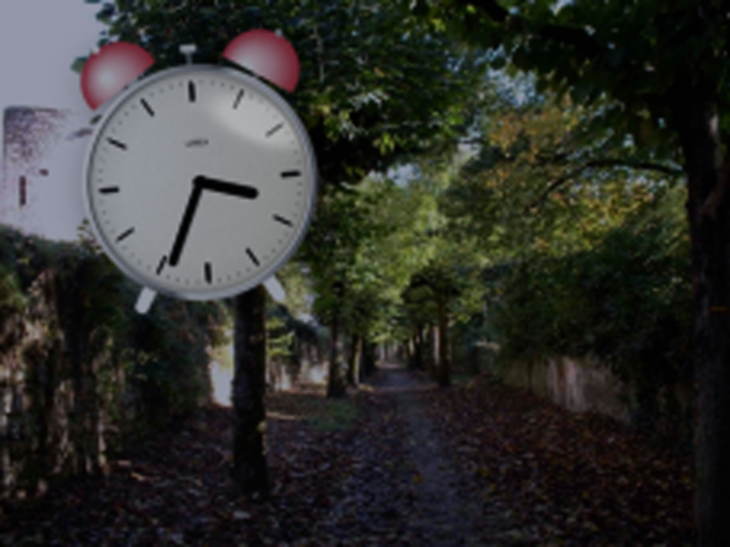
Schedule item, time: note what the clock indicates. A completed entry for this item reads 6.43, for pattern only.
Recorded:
3.34
